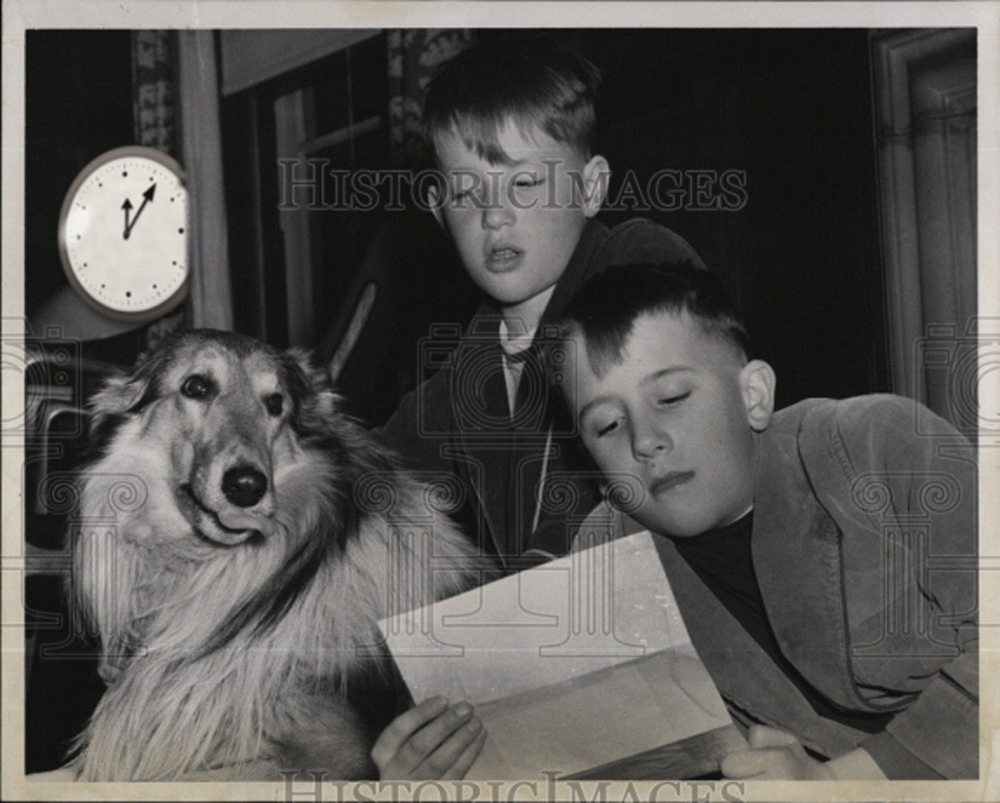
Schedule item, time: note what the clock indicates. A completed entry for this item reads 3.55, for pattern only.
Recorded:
12.06
